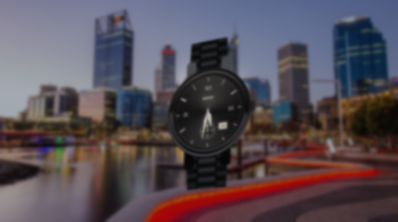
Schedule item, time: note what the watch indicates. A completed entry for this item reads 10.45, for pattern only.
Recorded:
5.32
